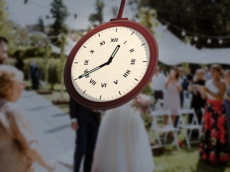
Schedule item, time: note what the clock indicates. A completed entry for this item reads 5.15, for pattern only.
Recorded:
12.40
